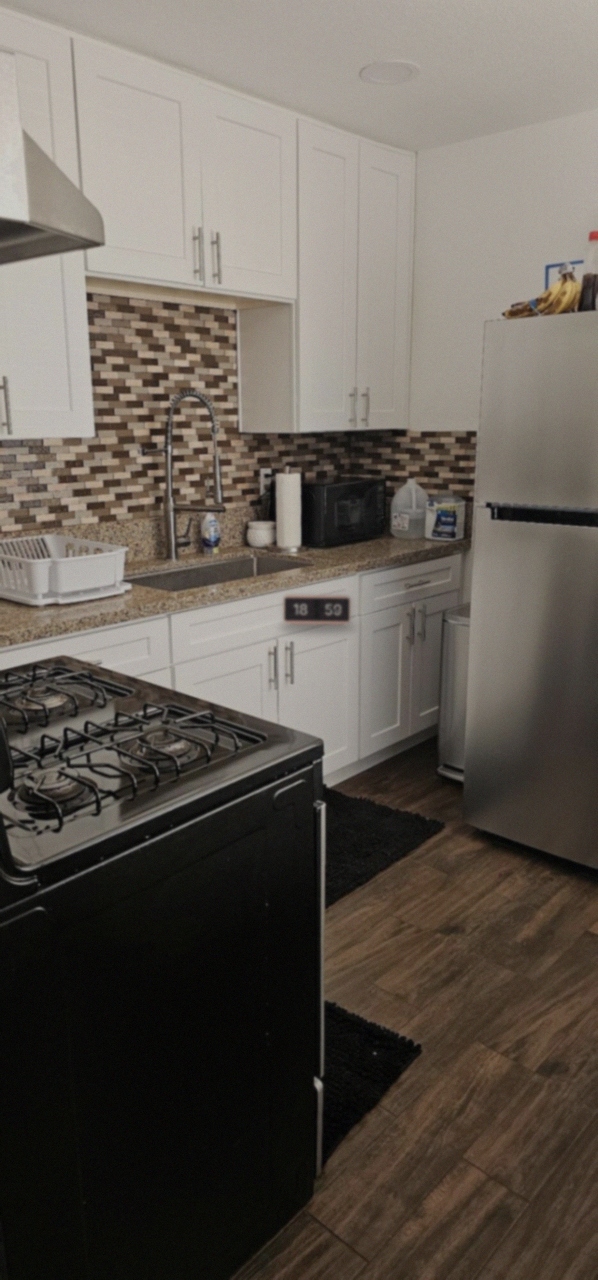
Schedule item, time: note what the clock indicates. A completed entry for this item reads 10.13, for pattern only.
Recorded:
18.59
